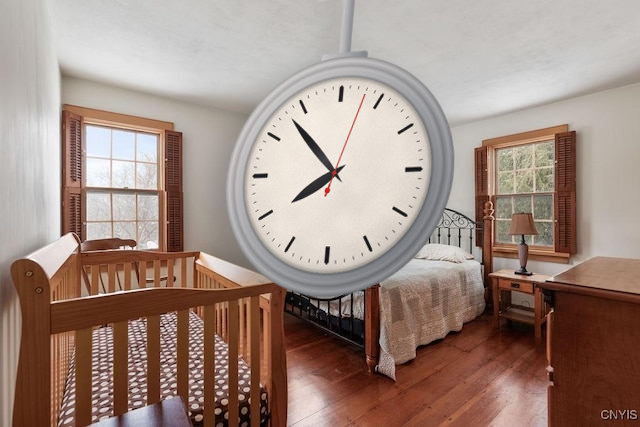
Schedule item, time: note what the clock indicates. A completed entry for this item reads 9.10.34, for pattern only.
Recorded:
7.53.03
